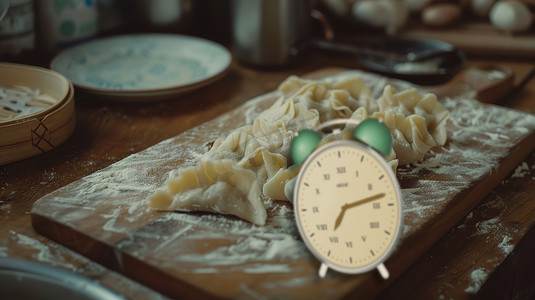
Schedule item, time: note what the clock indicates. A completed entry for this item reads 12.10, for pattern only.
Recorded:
7.13
